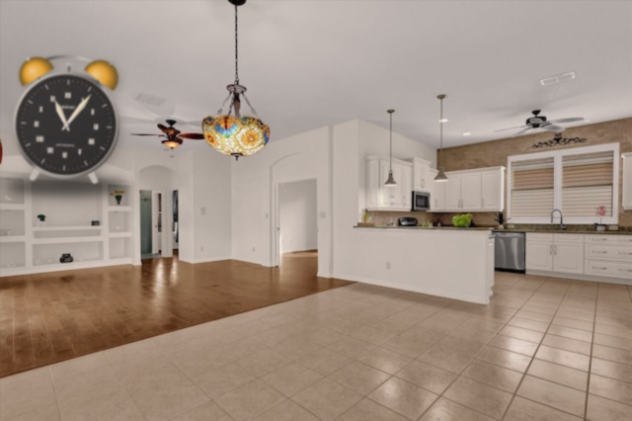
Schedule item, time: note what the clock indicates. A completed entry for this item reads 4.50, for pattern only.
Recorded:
11.06
